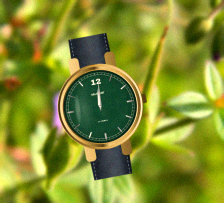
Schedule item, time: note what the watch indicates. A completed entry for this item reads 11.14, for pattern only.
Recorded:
12.01
